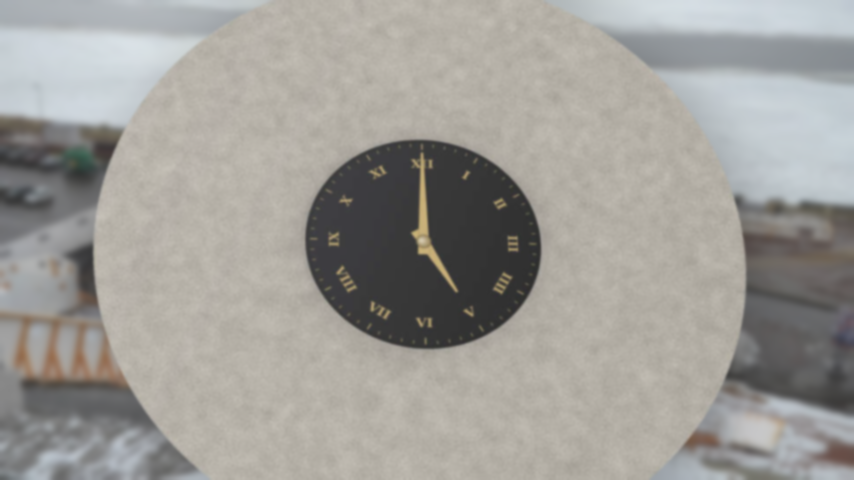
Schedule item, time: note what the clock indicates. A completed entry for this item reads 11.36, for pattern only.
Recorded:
5.00
